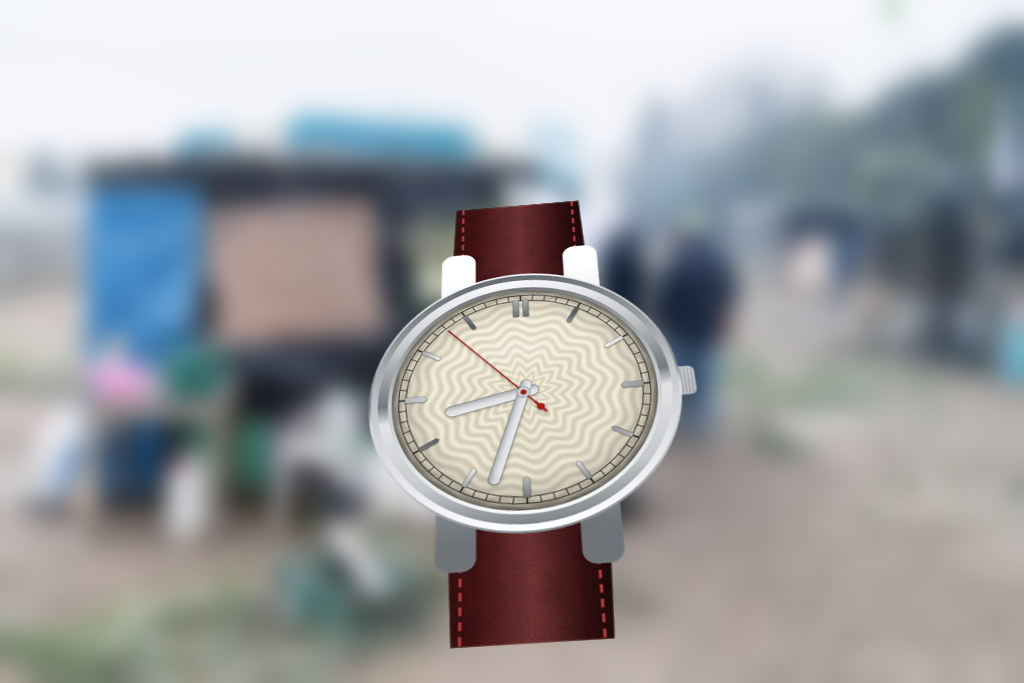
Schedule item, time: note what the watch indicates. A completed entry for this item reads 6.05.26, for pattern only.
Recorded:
8.32.53
